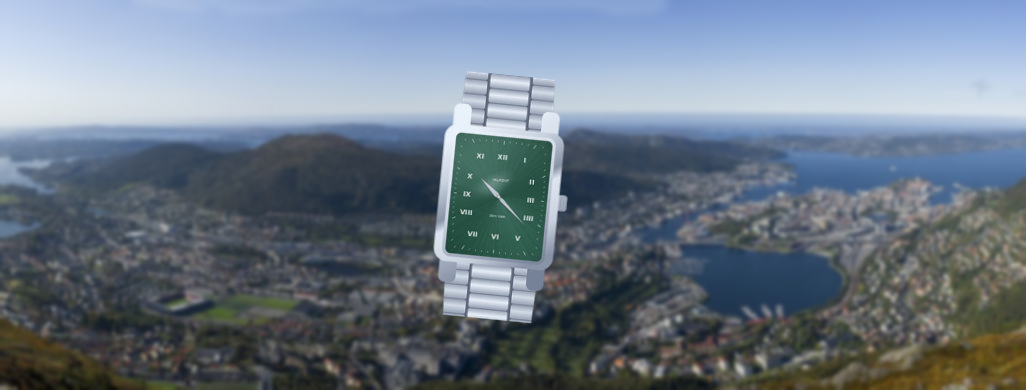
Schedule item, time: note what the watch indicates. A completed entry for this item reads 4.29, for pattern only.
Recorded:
10.22
